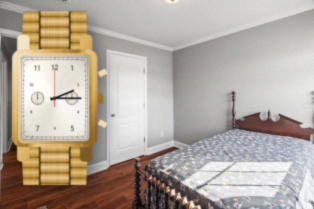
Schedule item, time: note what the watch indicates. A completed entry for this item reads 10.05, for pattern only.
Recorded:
2.15
